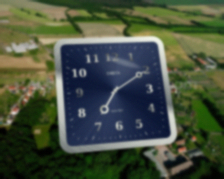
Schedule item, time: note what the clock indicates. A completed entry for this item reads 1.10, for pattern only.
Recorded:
7.10
